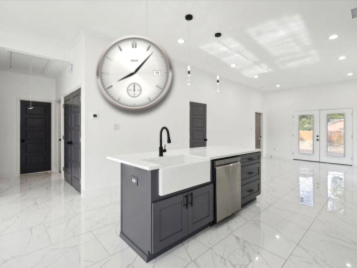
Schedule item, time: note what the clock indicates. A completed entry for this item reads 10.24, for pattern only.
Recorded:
8.07
